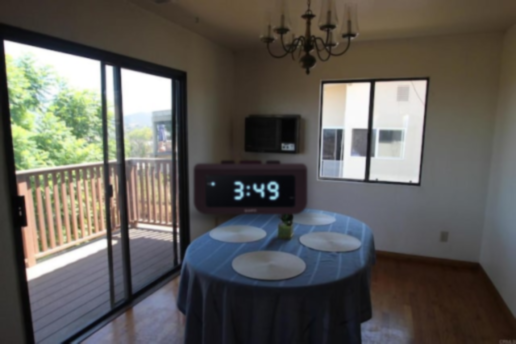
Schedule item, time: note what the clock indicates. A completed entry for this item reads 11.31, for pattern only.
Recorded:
3.49
